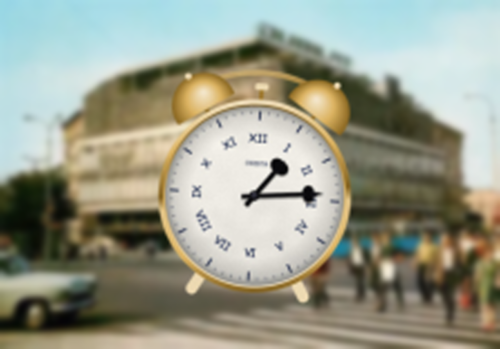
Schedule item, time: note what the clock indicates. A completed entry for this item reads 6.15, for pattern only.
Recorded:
1.14
